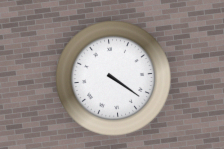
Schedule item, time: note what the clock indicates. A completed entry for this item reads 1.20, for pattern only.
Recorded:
4.22
